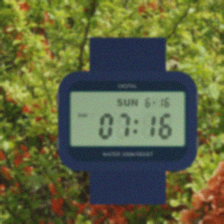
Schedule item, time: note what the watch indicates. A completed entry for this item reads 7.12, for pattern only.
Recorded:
7.16
